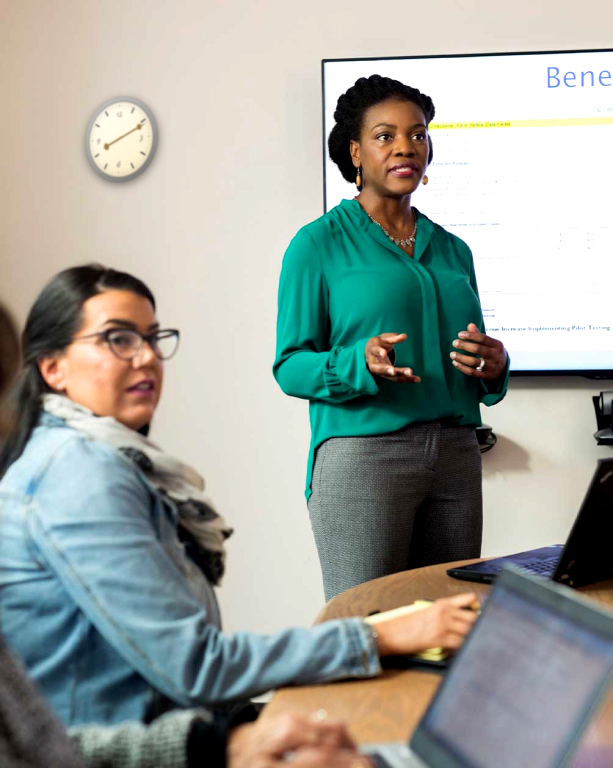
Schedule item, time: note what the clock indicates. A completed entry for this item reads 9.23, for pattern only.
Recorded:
8.11
